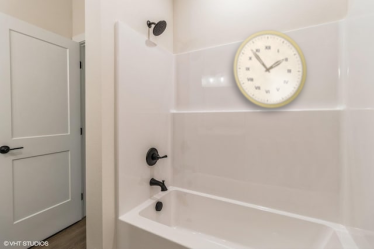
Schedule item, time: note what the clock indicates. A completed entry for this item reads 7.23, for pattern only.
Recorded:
1.53
